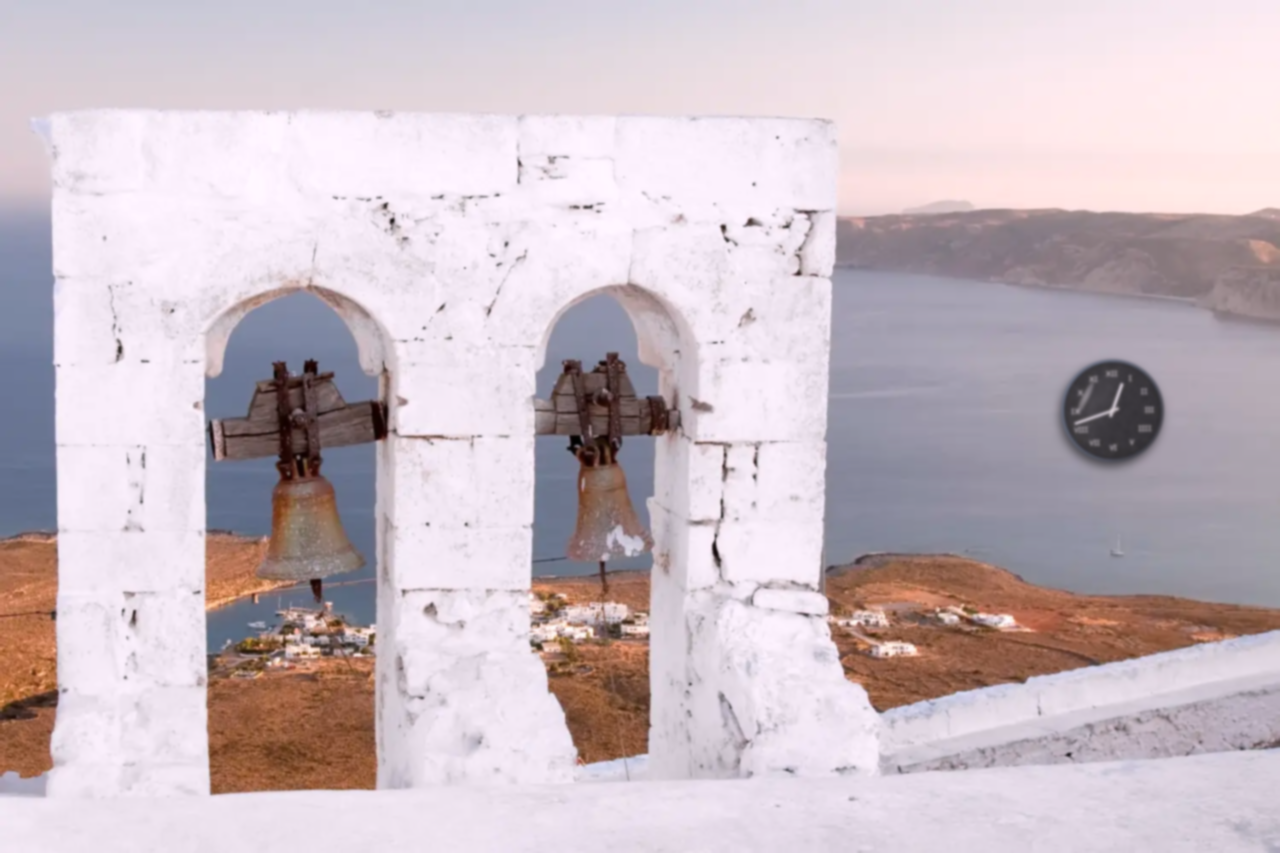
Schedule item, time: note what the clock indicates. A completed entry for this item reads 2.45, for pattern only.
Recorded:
12.42
